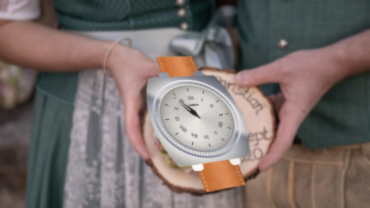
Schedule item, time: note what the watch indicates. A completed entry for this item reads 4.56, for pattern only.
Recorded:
10.54
